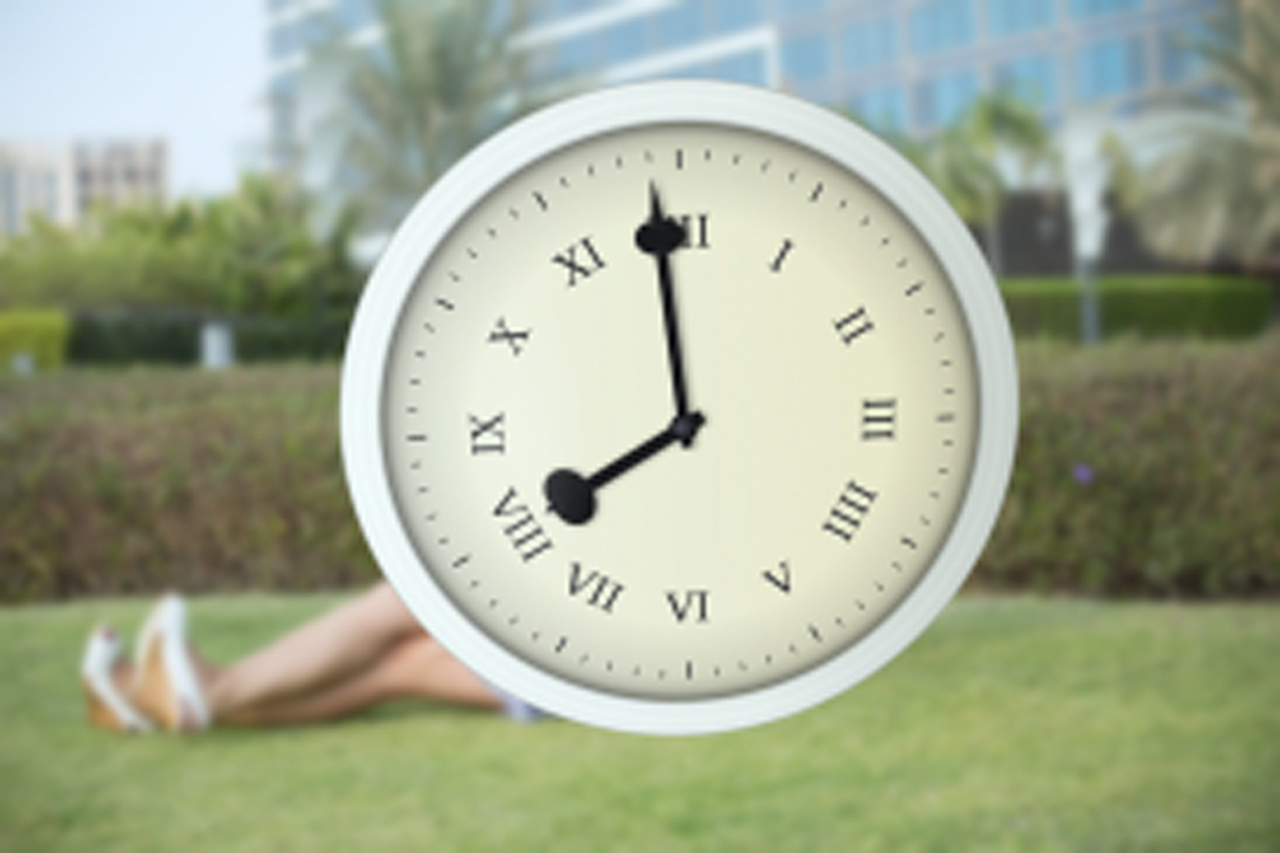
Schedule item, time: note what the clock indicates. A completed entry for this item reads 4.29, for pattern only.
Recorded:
7.59
